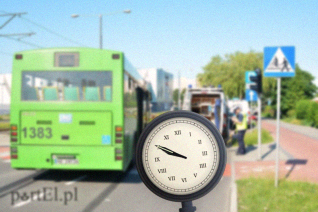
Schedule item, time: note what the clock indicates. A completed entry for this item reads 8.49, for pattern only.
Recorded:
9.50
